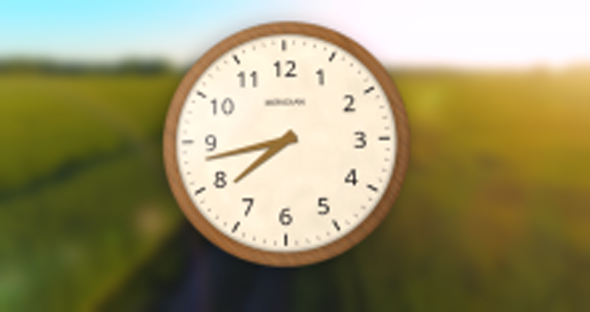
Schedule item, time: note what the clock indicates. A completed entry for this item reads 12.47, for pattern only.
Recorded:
7.43
